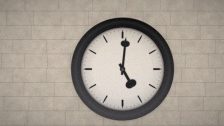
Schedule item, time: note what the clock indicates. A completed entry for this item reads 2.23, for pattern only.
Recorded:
5.01
